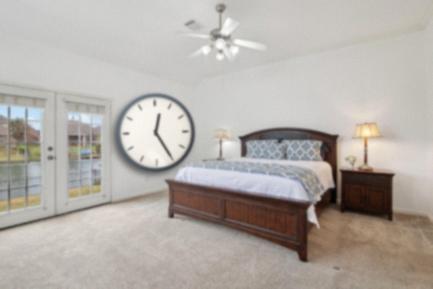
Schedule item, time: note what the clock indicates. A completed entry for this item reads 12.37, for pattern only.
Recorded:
12.25
